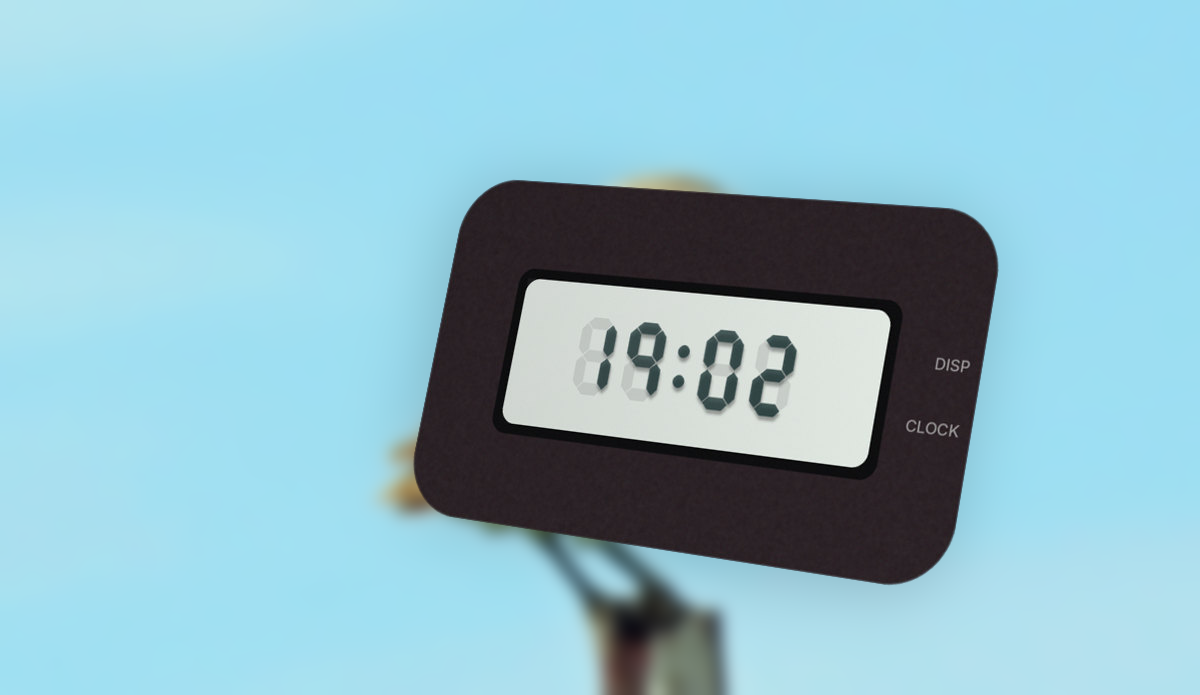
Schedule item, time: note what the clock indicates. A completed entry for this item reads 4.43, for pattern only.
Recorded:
19.02
